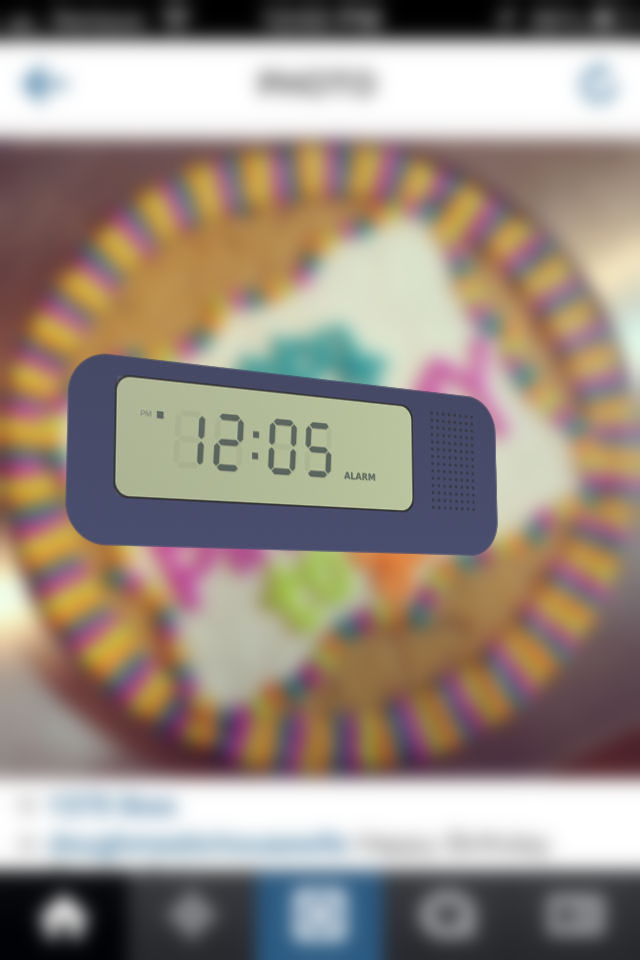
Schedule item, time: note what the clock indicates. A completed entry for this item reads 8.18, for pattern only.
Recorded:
12.05
